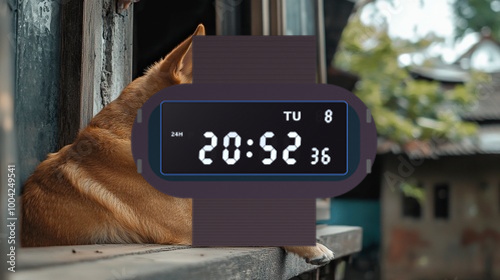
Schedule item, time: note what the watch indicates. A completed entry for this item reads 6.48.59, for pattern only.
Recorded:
20.52.36
